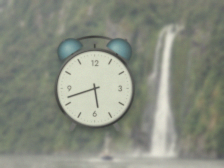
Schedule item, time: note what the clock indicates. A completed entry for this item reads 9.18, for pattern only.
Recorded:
5.42
